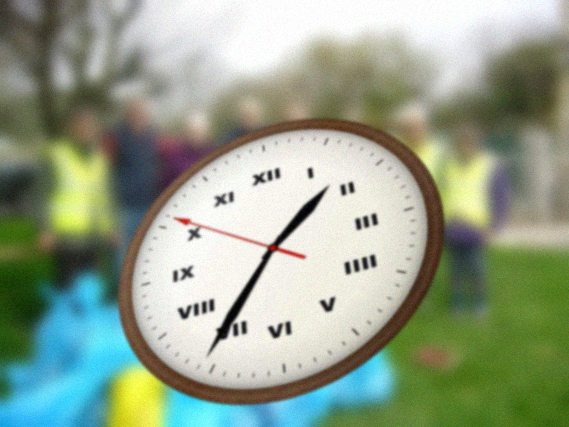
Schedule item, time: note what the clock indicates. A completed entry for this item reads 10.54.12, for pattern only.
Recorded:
1.35.51
